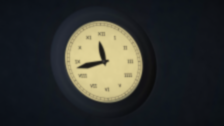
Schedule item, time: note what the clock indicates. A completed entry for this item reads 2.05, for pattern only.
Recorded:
11.43
